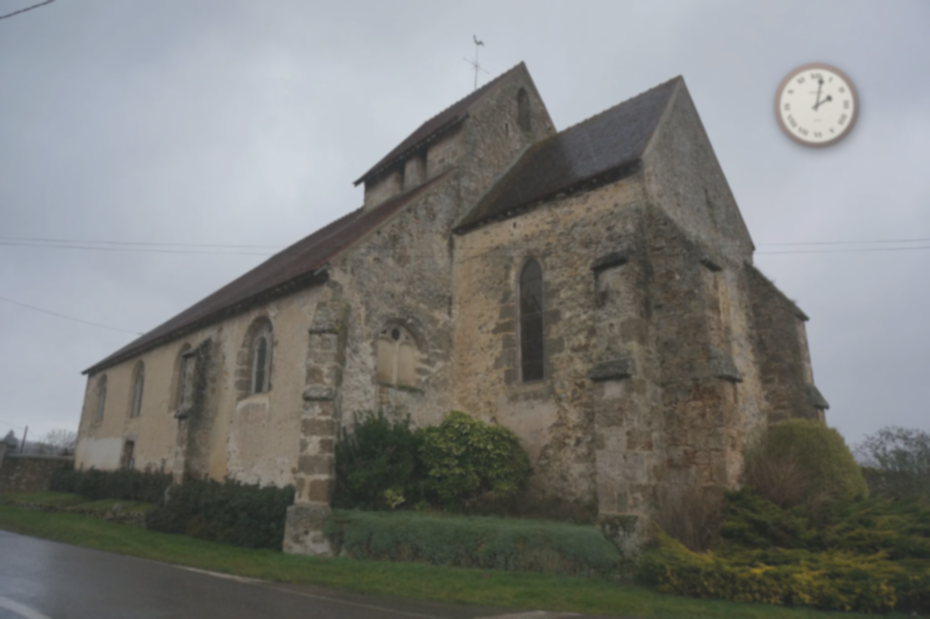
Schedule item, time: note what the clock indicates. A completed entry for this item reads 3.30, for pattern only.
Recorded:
2.02
